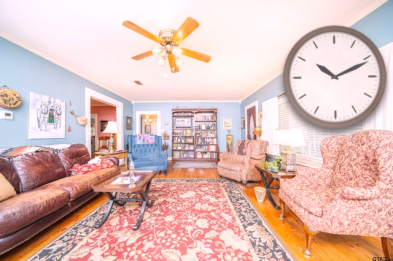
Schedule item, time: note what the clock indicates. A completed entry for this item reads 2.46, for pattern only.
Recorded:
10.11
